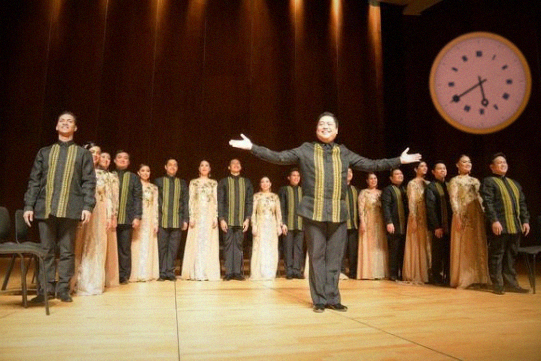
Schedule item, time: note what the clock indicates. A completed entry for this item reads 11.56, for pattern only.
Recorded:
5.40
